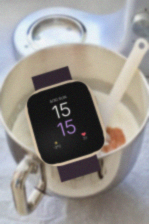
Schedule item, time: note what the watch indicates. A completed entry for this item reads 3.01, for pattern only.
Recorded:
15.15
